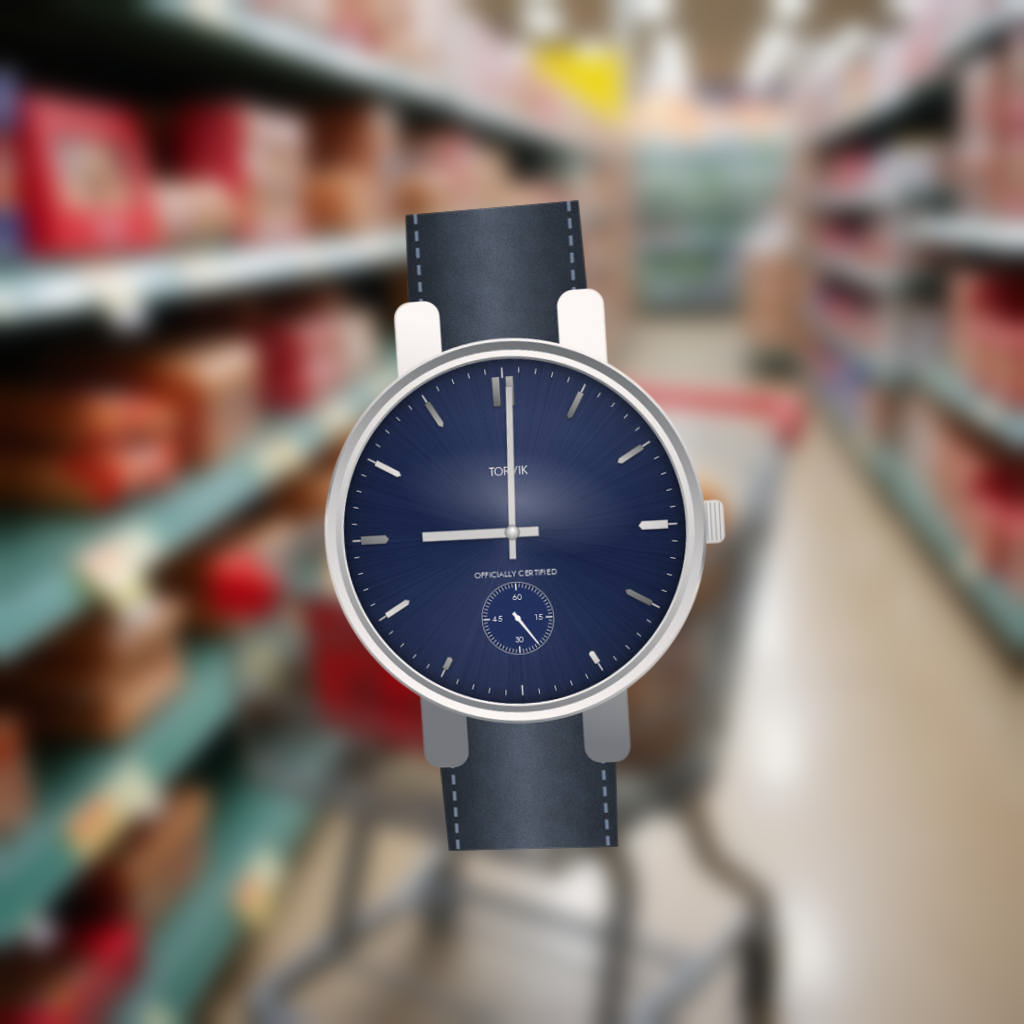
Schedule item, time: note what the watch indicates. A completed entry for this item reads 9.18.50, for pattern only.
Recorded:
9.00.24
